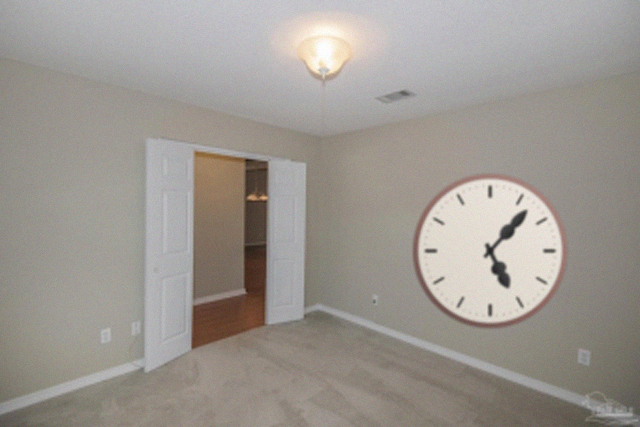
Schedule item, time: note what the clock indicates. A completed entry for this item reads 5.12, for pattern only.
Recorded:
5.07
